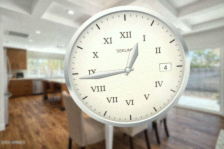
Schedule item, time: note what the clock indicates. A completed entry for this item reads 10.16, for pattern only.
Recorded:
12.44
